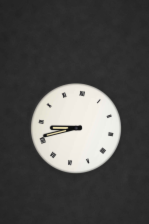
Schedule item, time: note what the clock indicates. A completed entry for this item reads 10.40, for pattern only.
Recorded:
8.41
